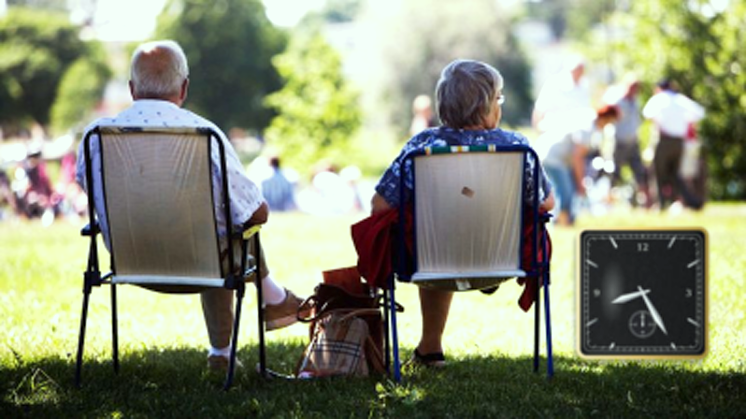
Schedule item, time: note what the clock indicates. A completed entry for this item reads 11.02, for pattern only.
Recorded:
8.25
